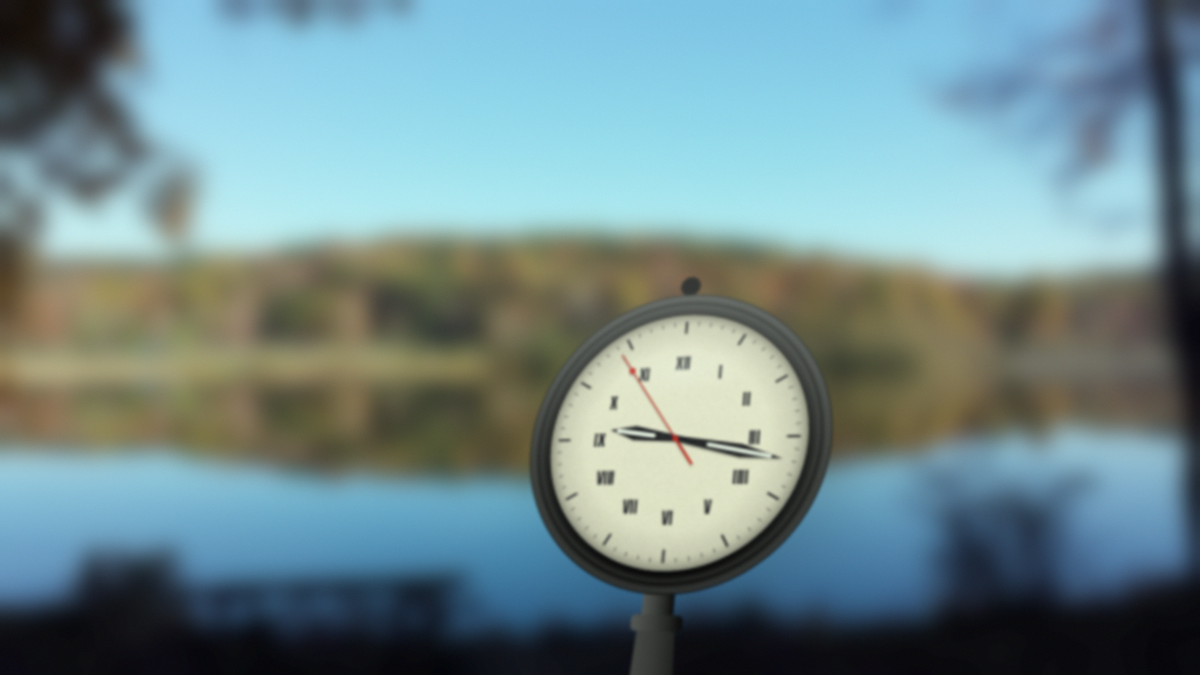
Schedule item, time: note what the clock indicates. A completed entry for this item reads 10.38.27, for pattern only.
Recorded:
9.16.54
